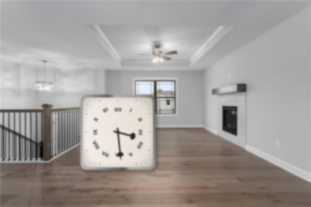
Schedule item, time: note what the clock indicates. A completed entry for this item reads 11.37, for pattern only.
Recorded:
3.29
